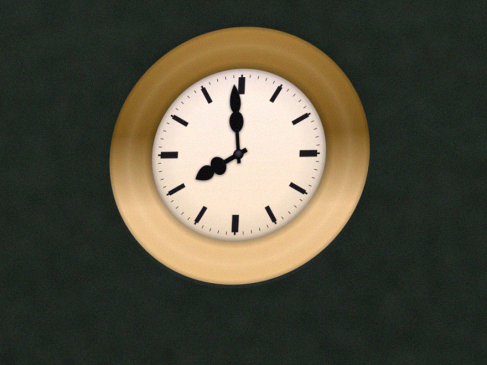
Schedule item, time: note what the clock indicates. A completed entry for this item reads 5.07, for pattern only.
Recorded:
7.59
